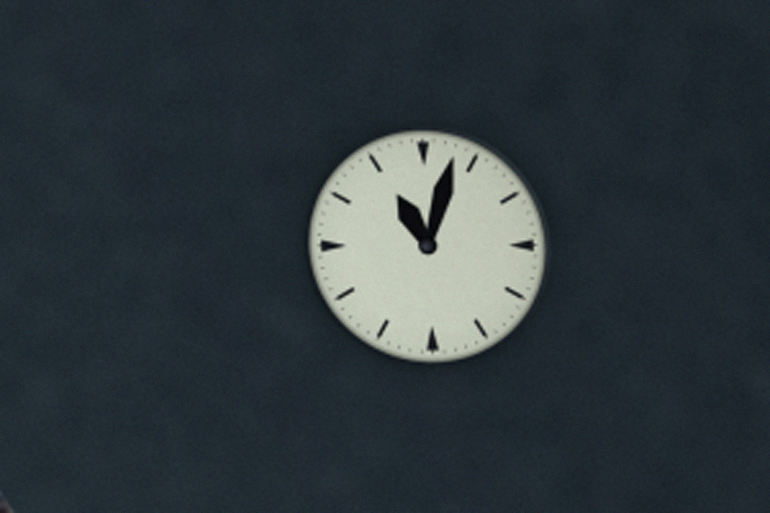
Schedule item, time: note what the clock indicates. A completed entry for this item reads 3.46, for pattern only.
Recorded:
11.03
